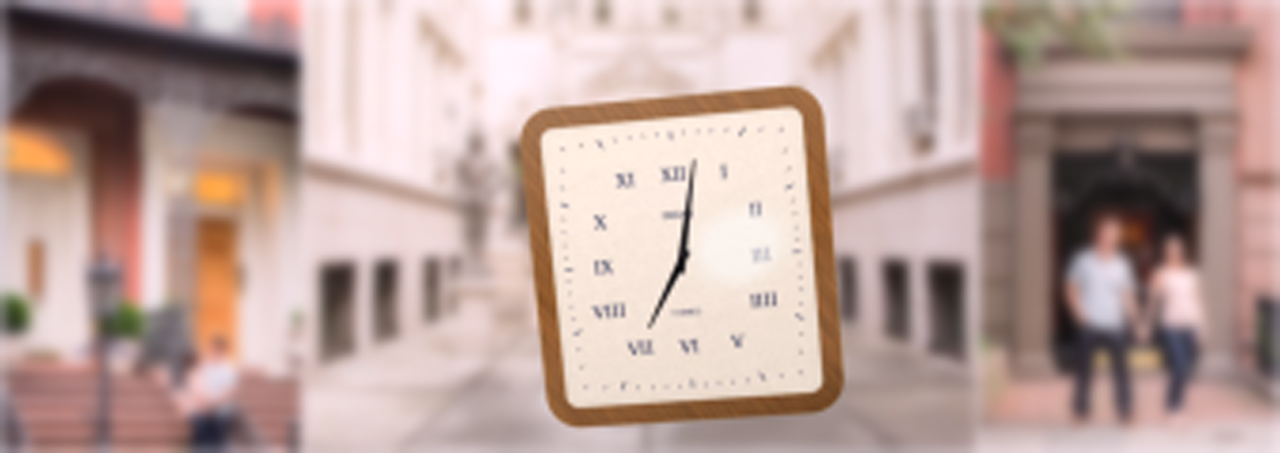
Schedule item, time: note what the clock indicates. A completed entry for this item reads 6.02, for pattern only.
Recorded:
7.02
